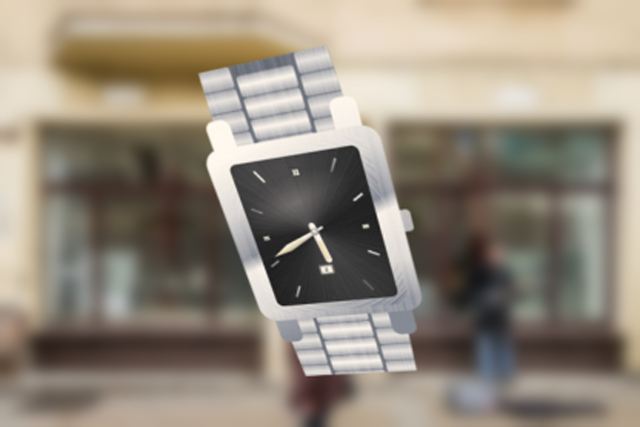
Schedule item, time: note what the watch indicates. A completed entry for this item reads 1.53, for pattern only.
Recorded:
5.41
